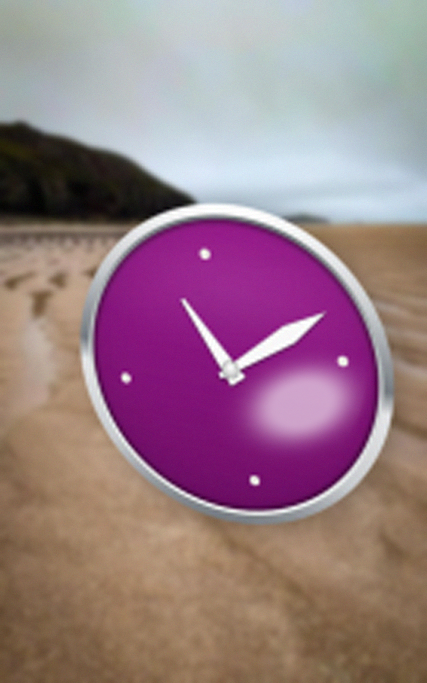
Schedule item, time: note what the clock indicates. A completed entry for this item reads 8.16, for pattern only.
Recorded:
11.11
